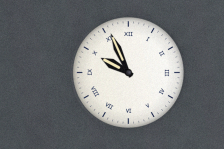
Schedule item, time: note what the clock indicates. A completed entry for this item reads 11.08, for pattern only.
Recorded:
9.56
